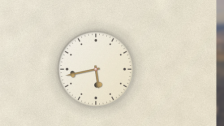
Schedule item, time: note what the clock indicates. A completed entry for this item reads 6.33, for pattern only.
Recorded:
5.43
